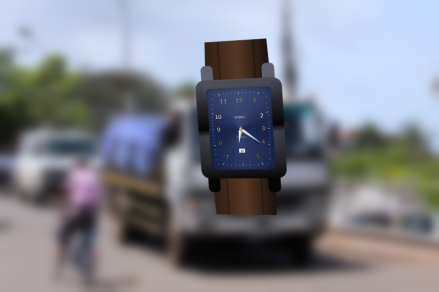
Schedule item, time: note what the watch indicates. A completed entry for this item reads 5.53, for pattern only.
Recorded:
6.21
